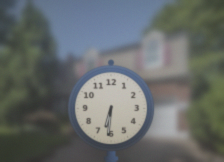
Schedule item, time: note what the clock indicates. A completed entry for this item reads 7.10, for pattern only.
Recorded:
6.31
